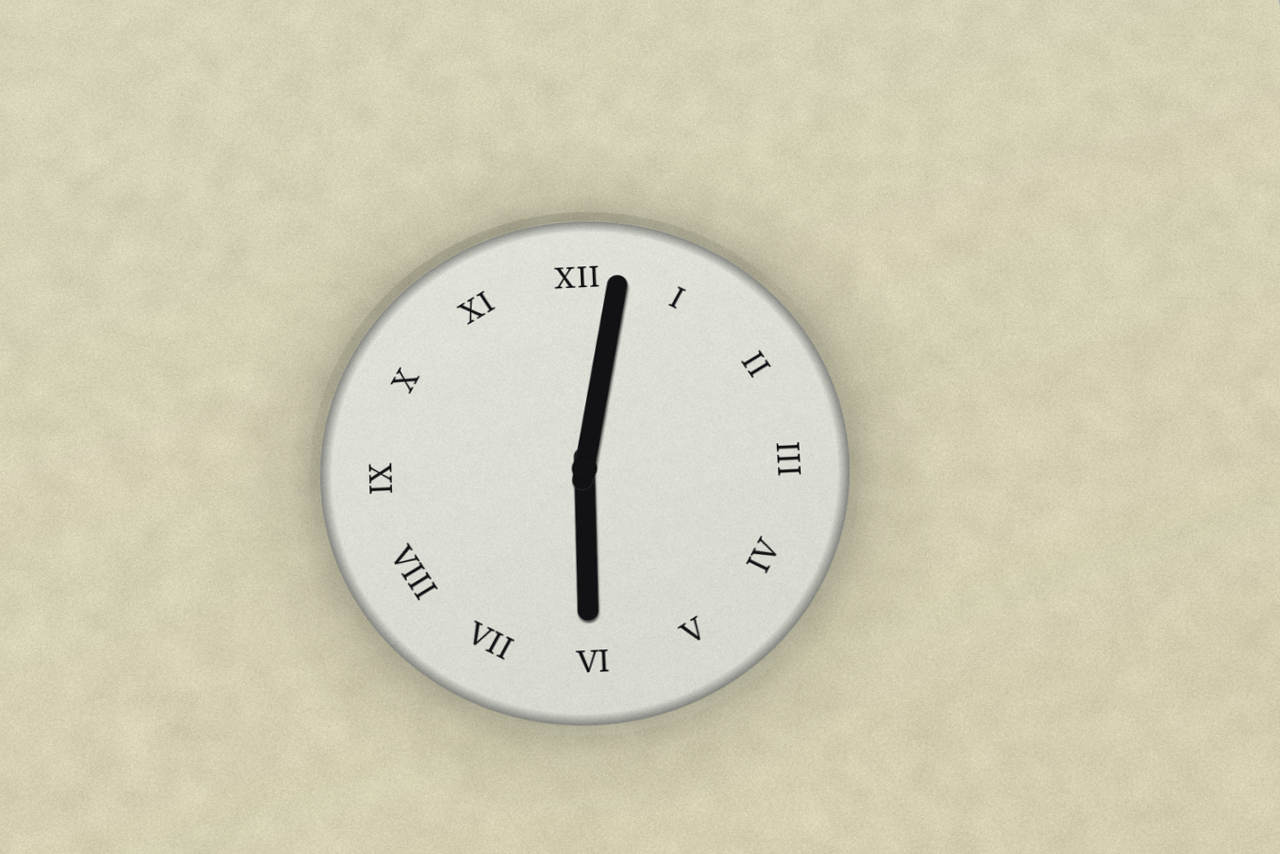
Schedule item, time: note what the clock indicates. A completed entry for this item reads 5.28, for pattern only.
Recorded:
6.02
